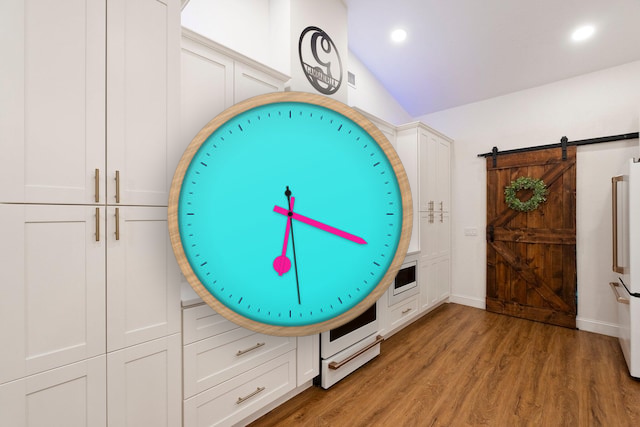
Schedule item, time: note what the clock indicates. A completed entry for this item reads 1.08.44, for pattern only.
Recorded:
6.18.29
